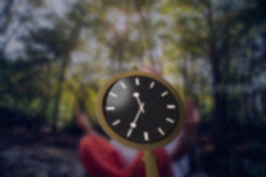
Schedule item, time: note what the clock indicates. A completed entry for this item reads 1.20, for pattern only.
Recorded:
11.35
